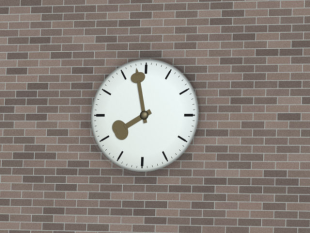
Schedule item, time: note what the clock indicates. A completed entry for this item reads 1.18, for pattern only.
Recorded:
7.58
